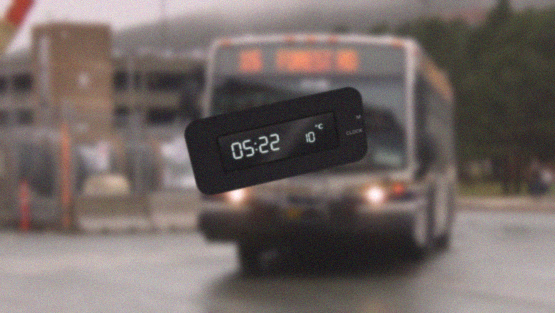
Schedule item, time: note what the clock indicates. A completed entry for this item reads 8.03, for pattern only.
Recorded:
5.22
